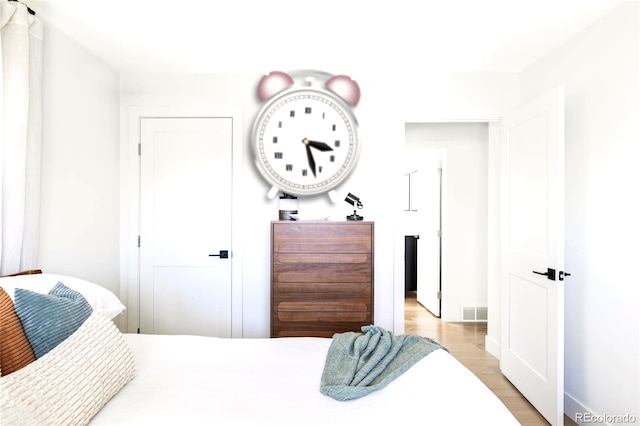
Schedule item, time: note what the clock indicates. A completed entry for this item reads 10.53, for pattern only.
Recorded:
3.27
